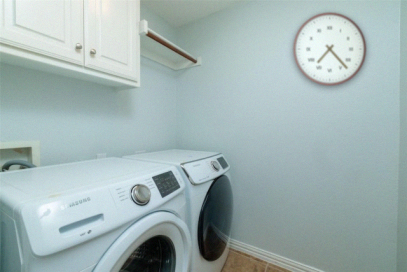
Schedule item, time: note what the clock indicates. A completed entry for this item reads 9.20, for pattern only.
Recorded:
7.23
